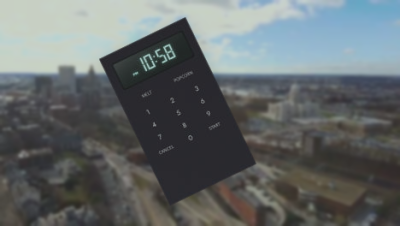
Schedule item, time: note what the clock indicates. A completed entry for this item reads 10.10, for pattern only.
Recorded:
10.58
